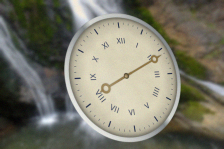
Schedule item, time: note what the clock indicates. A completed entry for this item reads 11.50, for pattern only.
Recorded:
8.11
